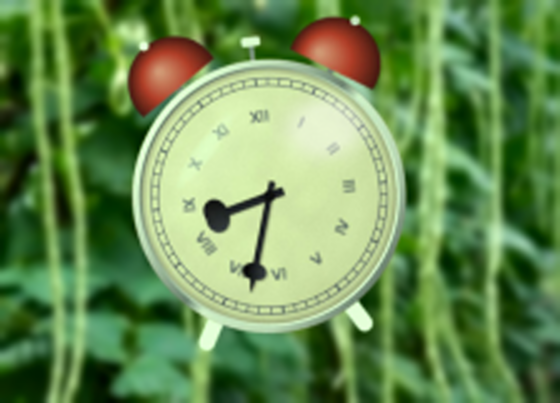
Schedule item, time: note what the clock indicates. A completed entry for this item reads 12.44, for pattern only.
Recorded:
8.33
